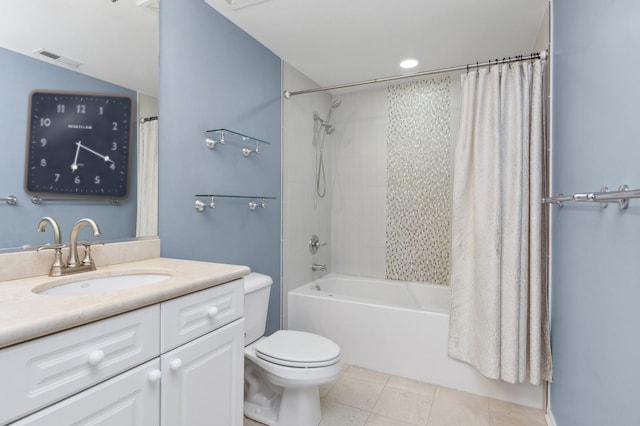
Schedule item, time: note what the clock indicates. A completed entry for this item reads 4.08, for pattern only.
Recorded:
6.19
